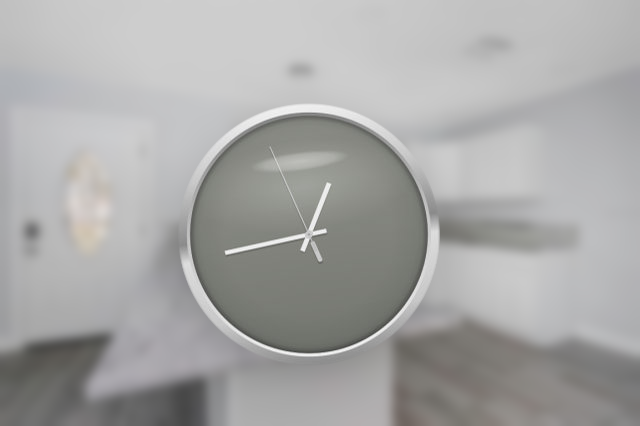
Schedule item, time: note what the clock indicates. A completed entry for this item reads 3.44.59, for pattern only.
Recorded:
12.42.56
